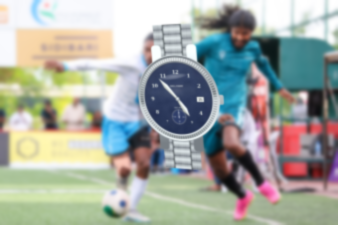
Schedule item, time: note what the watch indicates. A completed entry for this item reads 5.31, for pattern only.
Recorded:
4.53
